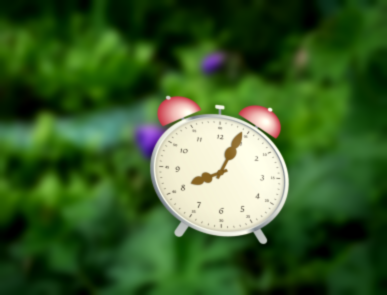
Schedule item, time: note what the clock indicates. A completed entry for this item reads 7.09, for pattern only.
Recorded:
8.04
